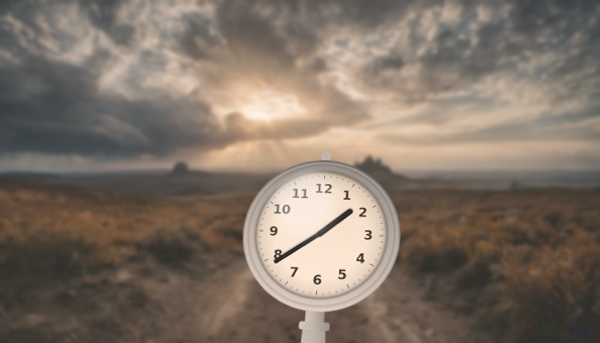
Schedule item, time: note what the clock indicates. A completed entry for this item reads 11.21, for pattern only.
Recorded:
1.39
